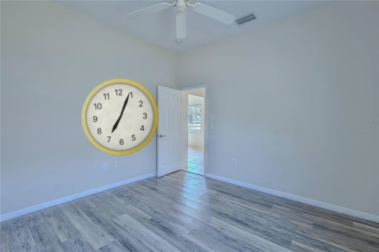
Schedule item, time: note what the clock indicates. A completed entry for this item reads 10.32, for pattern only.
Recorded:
7.04
